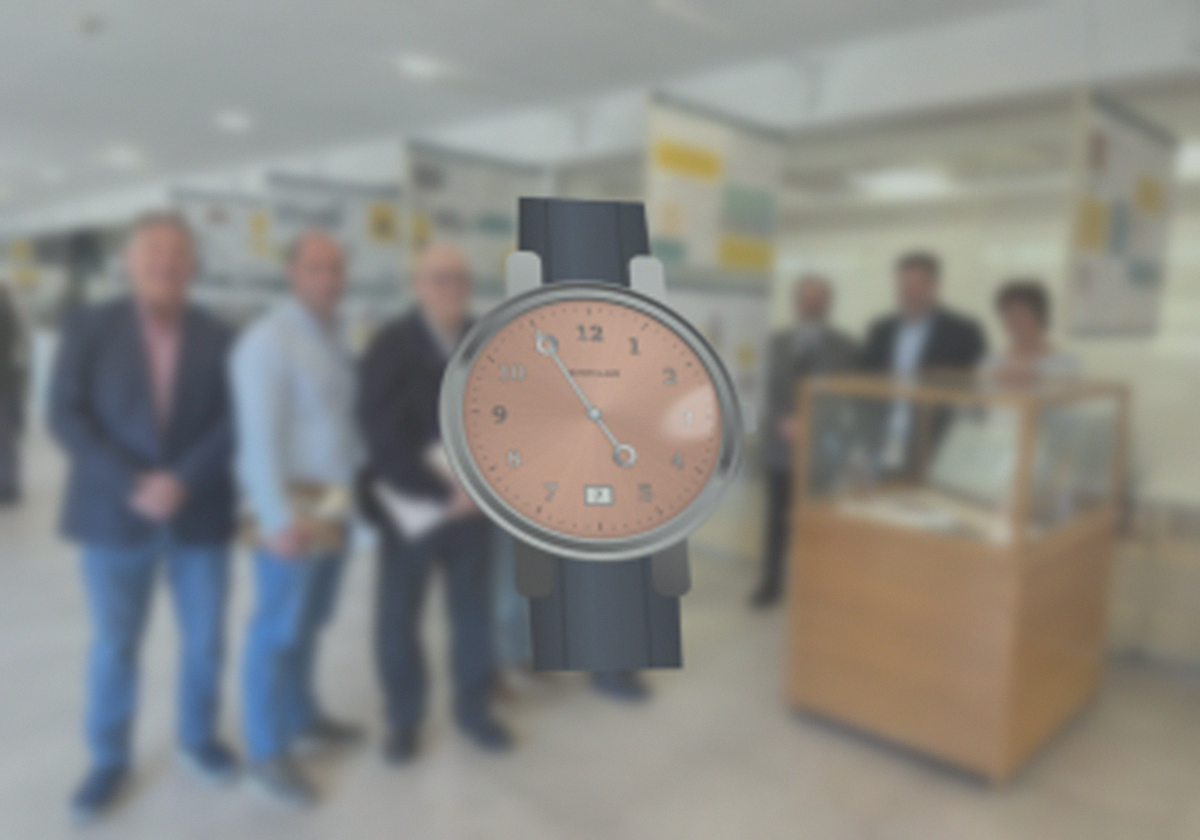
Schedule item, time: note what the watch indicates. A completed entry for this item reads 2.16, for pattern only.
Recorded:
4.55
